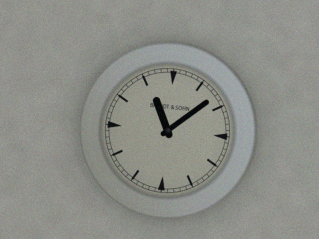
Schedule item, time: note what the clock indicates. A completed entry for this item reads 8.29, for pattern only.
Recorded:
11.08
